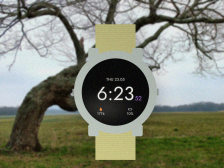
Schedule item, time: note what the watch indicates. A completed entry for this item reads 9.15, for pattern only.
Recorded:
6.23
